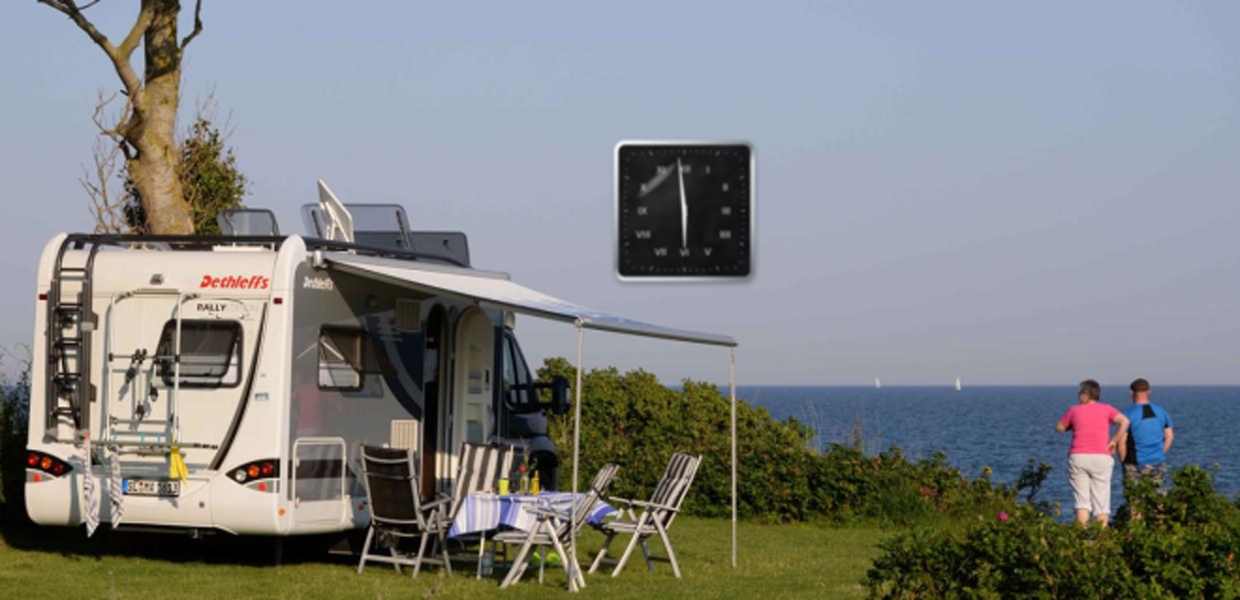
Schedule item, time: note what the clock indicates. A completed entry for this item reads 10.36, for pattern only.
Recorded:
5.59
